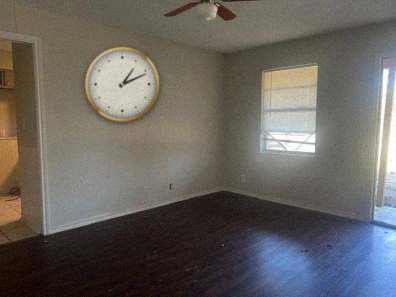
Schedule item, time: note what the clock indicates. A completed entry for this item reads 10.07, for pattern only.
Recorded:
1.11
